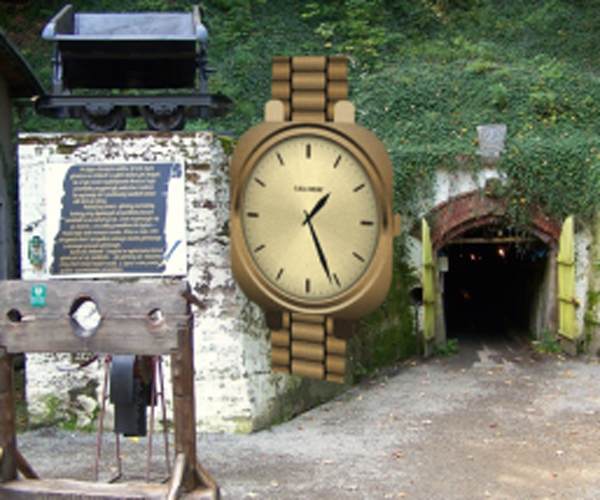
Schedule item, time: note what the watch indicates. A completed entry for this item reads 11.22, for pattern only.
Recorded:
1.26
